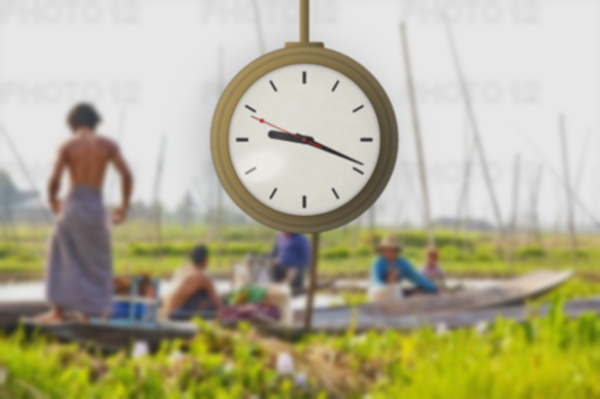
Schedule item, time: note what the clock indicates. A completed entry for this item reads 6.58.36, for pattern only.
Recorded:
9.18.49
